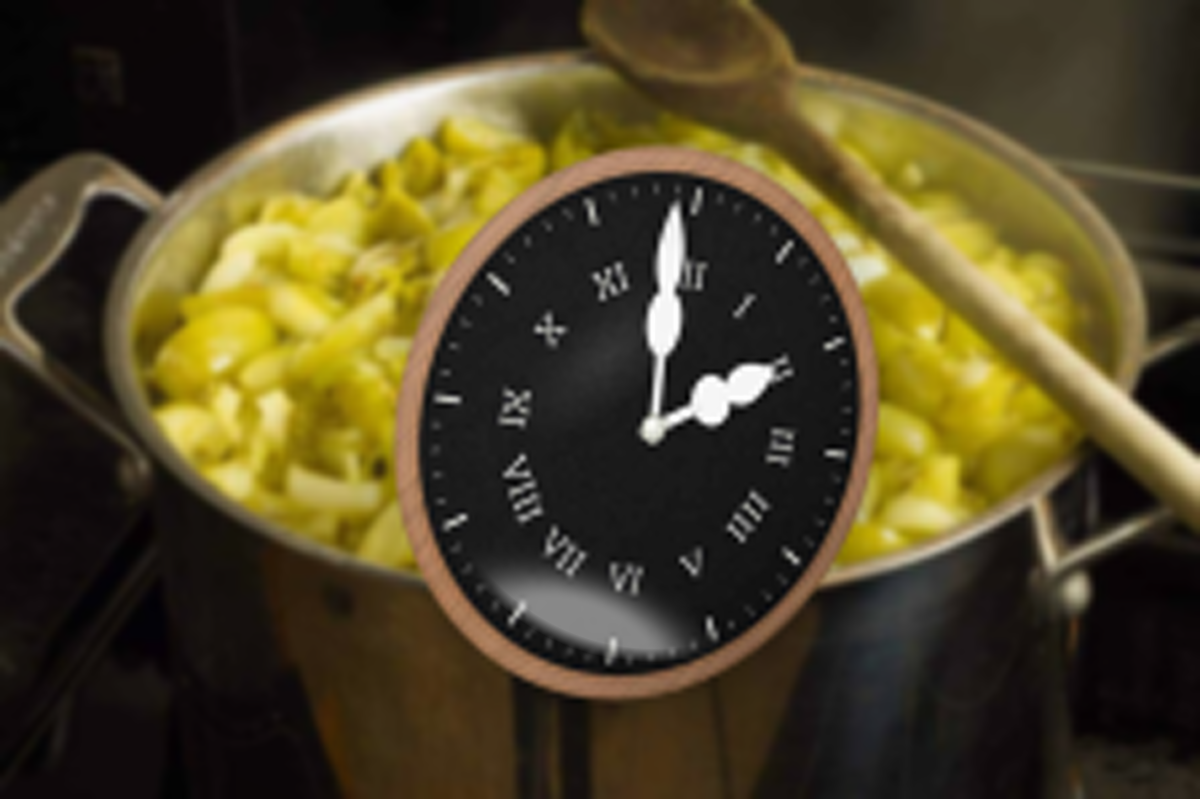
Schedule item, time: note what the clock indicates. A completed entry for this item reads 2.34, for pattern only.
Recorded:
1.59
